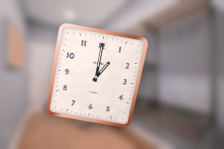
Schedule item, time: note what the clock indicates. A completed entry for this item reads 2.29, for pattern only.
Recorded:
1.00
